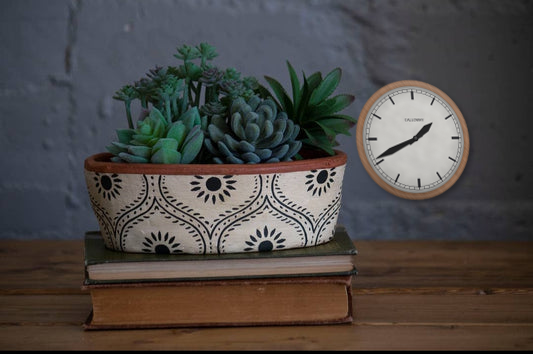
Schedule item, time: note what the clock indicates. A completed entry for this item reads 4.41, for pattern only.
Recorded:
1.41
